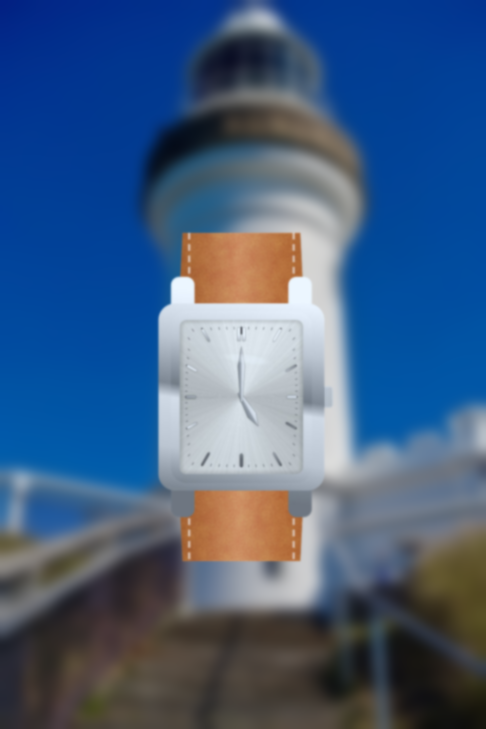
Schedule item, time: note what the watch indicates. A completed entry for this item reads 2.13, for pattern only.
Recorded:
5.00
